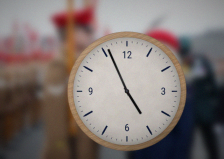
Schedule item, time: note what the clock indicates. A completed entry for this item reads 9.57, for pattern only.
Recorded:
4.56
